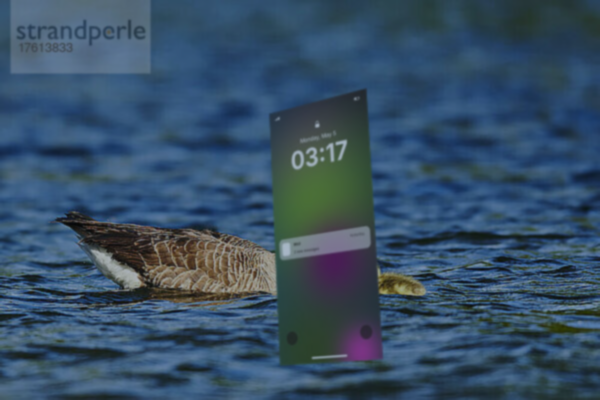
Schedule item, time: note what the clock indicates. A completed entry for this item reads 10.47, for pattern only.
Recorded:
3.17
